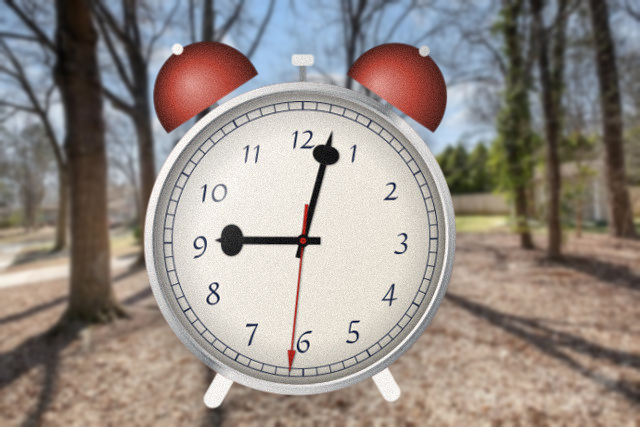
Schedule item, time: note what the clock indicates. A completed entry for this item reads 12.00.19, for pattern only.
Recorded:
9.02.31
